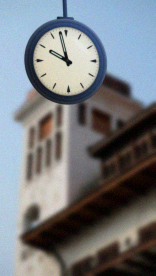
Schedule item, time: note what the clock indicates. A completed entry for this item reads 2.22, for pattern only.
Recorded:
9.58
